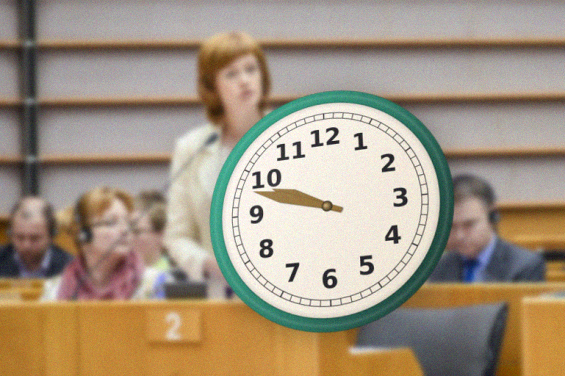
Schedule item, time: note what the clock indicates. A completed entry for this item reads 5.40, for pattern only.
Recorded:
9.48
